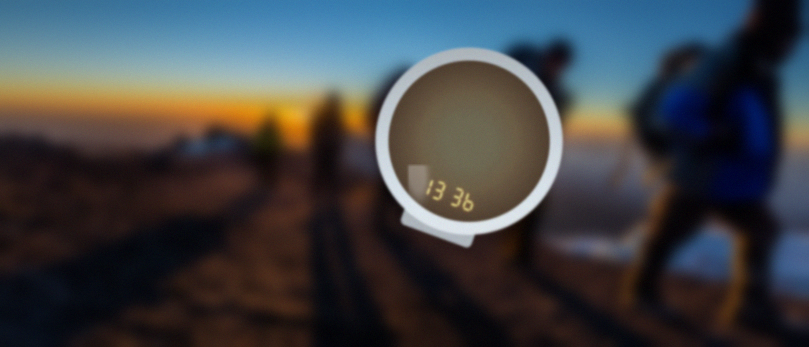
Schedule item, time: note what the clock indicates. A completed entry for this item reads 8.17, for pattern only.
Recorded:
13.36
